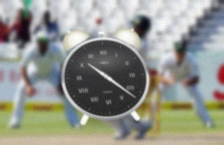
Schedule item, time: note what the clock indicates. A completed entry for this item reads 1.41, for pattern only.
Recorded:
10.22
